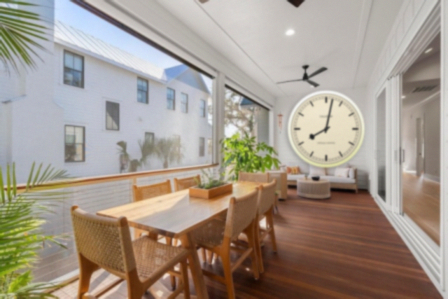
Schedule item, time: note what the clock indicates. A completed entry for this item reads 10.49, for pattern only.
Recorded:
8.02
